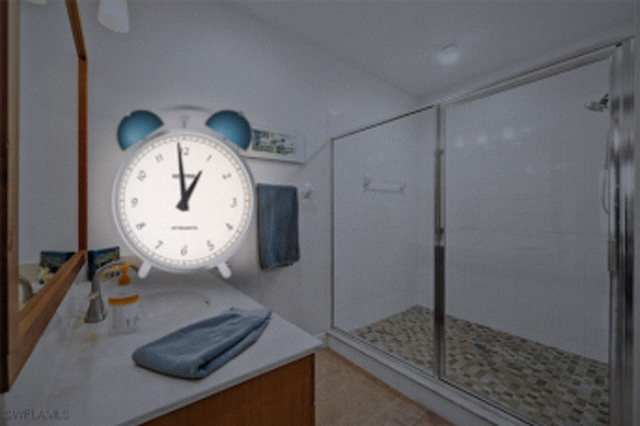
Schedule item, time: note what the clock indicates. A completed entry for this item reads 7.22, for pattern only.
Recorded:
12.59
